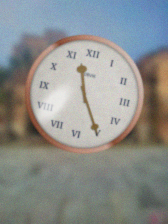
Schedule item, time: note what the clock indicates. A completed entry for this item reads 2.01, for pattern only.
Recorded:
11.25
